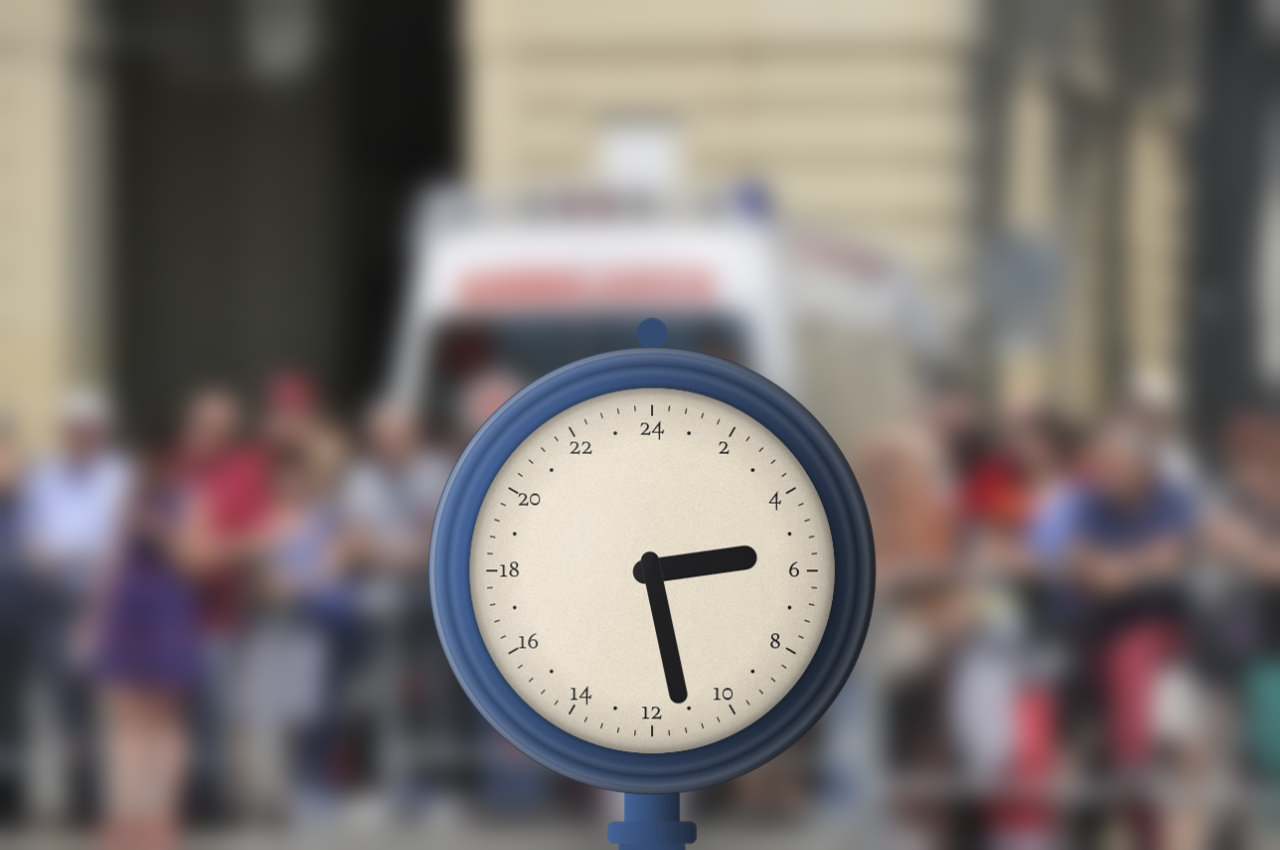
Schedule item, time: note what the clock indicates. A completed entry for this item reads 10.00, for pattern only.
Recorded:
5.28
